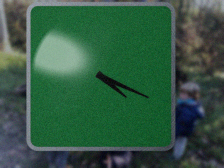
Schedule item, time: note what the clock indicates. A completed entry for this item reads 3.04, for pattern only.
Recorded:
4.19
